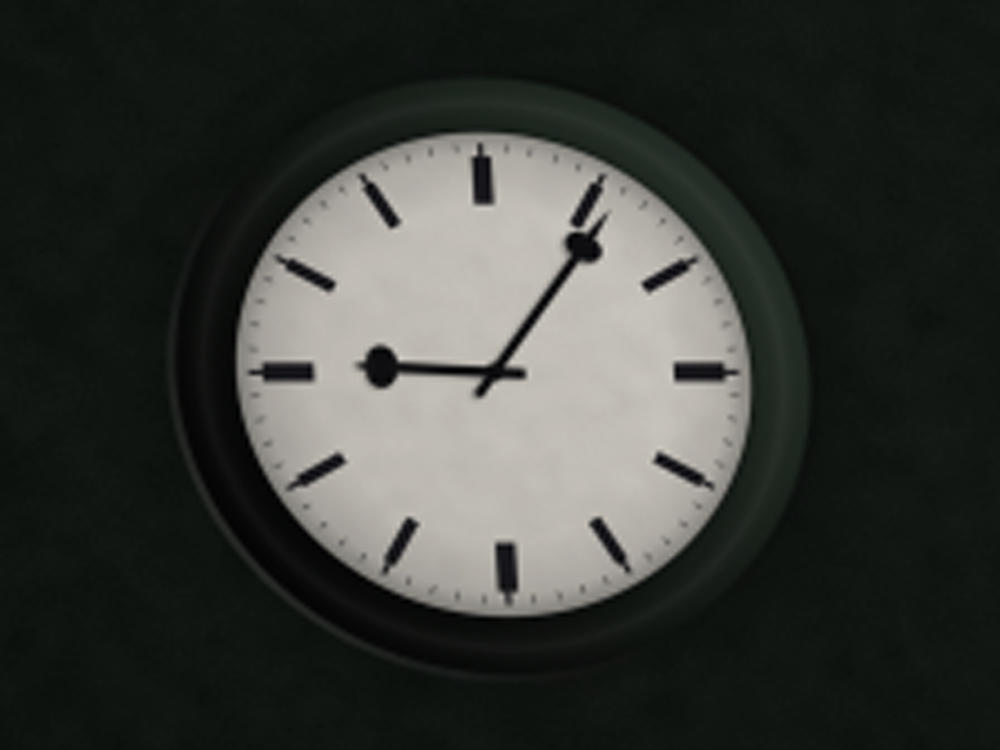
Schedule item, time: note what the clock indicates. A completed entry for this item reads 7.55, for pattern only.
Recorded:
9.06
